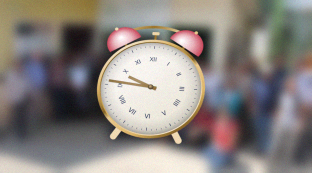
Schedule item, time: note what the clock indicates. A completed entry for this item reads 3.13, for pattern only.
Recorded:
9.46
